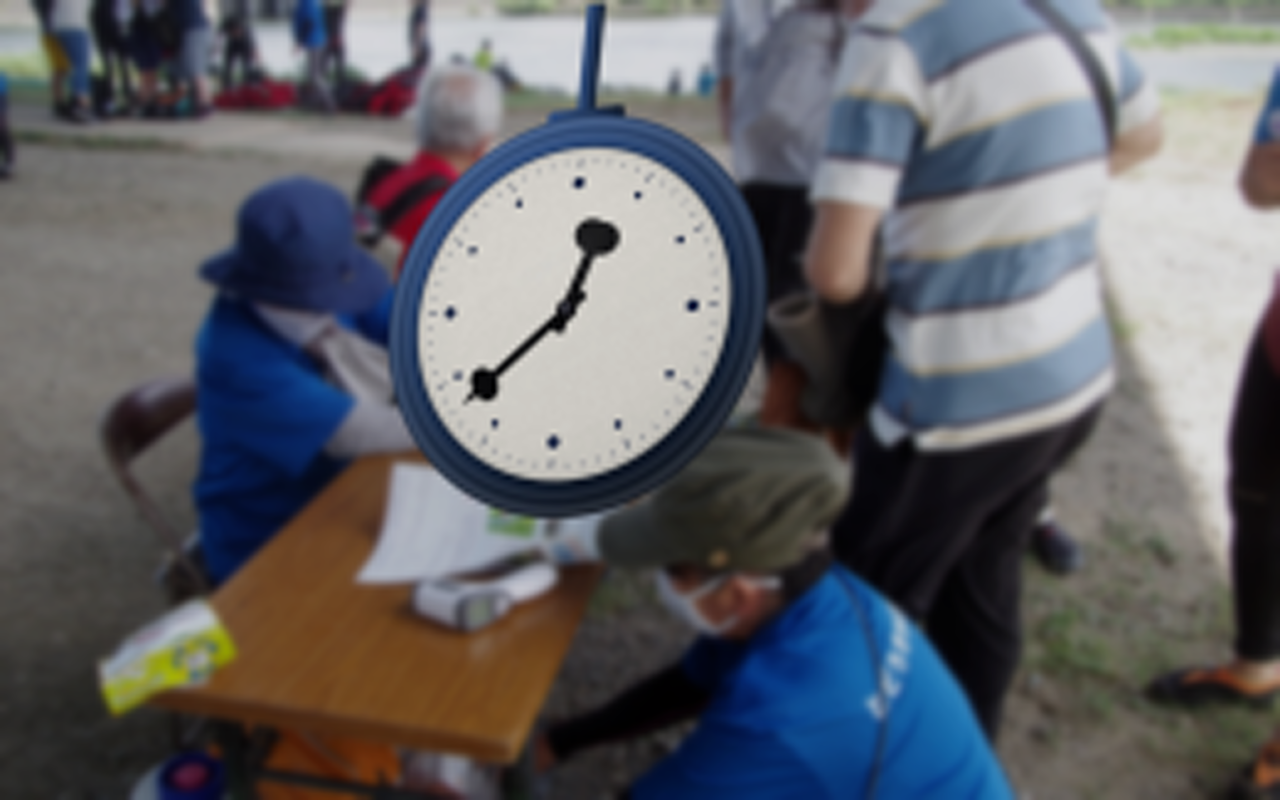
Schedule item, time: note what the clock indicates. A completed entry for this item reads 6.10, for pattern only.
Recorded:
12.38
